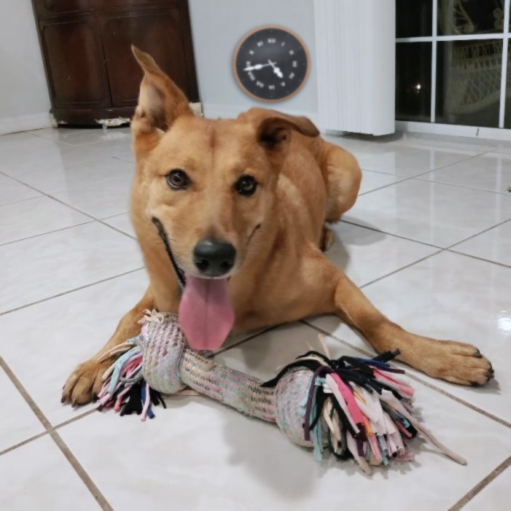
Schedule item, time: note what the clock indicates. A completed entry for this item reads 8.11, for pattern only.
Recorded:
4.43
